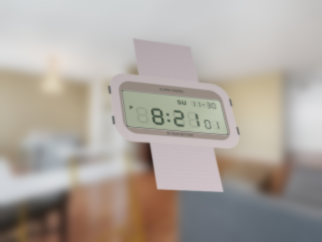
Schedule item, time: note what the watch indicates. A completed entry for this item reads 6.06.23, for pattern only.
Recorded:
8.21.01
